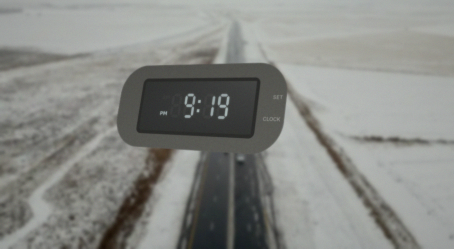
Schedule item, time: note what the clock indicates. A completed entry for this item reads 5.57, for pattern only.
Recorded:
9.19
